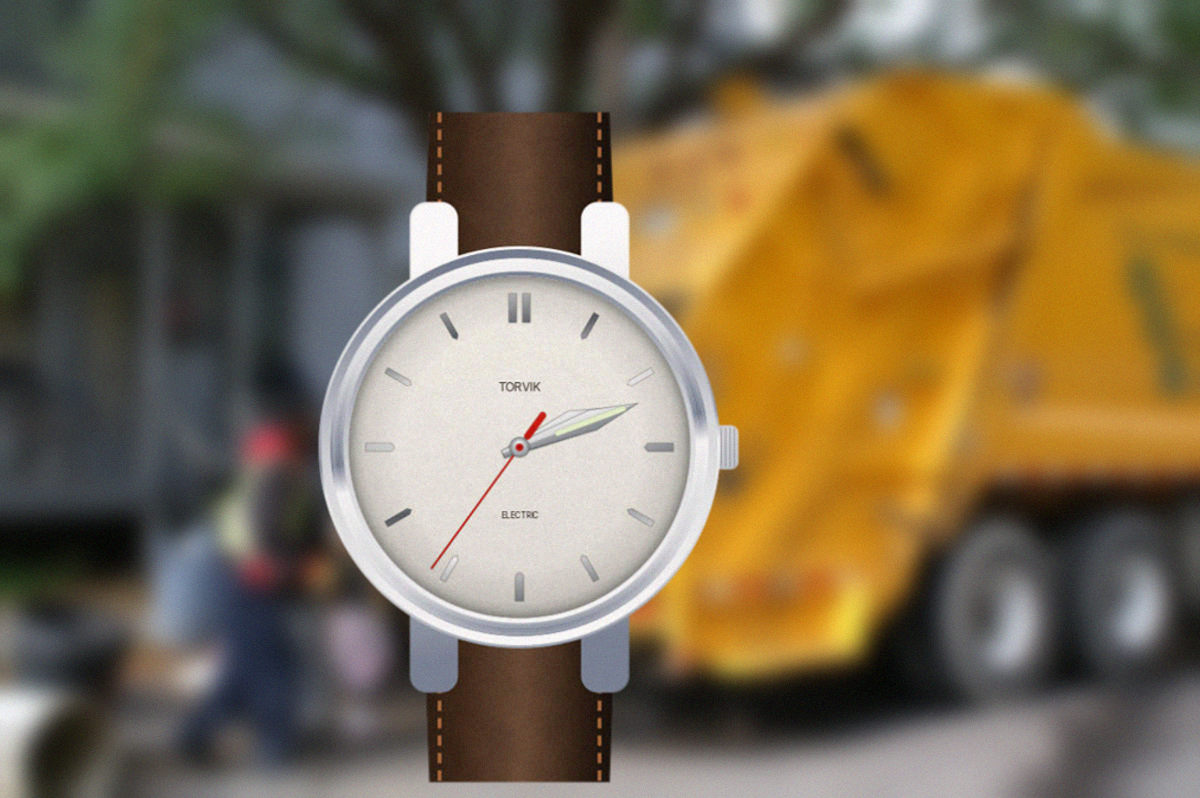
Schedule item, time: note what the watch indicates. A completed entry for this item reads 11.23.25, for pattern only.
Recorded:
2.11.36
